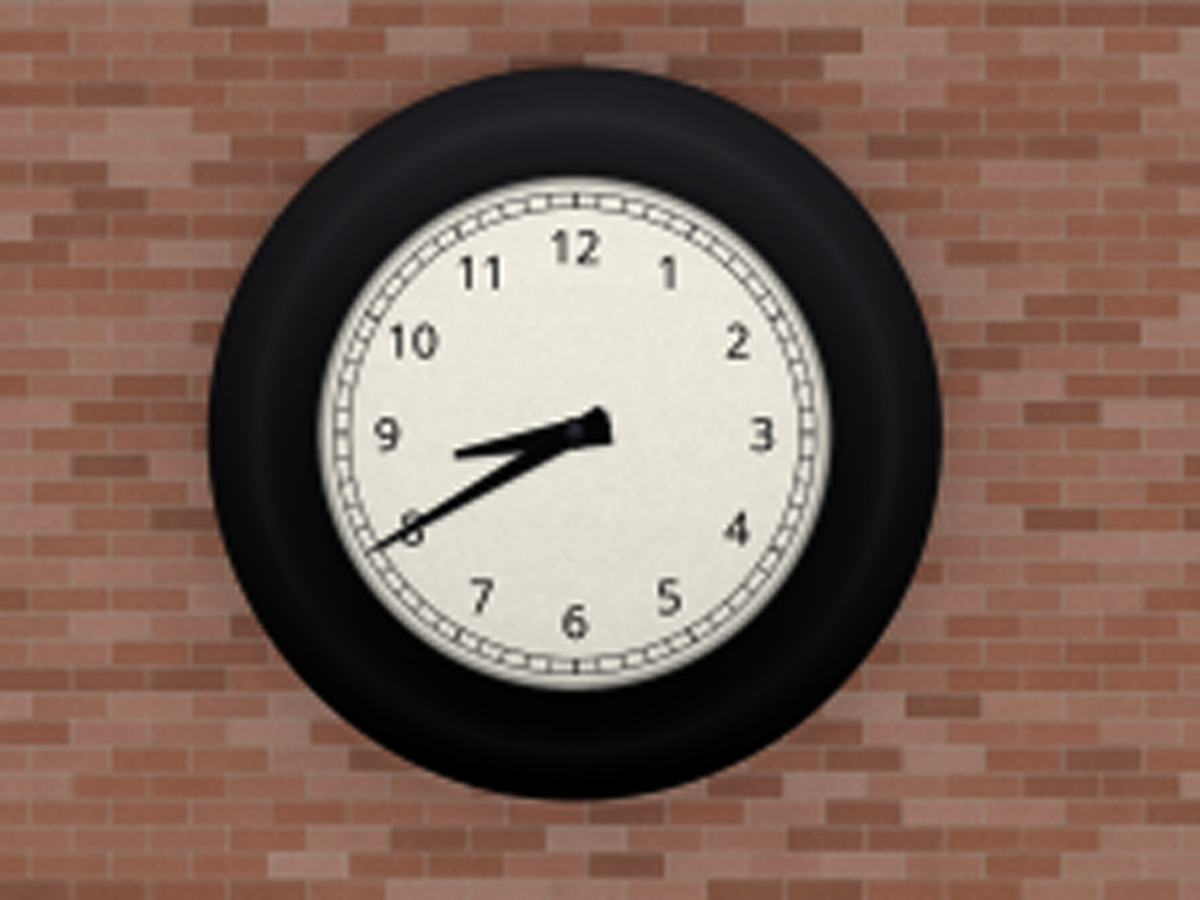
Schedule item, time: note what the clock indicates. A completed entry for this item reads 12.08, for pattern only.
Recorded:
8.40
